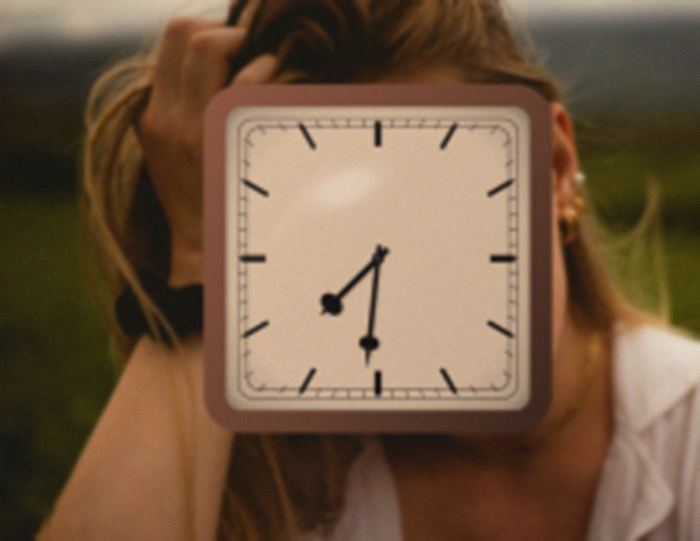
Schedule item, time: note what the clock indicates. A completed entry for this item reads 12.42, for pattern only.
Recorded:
7.31
